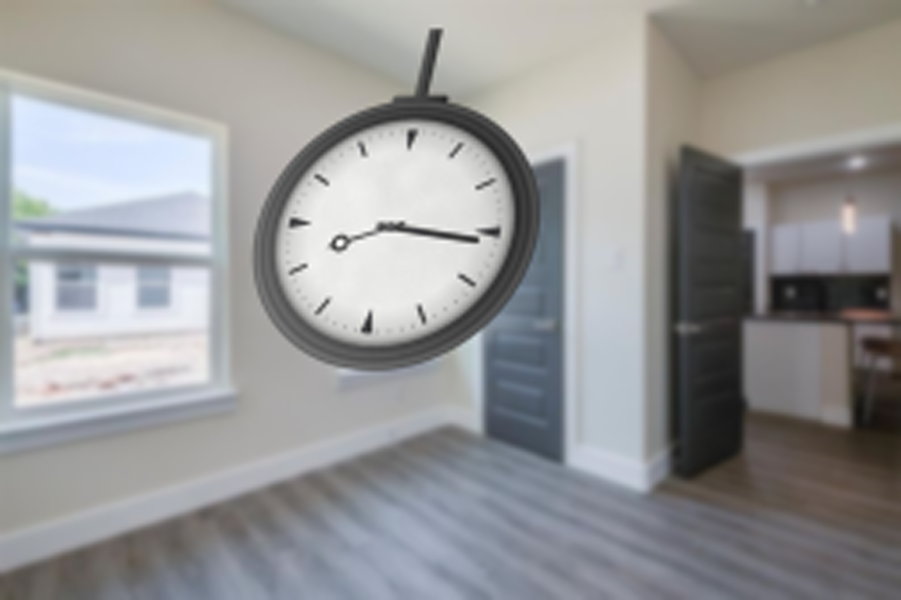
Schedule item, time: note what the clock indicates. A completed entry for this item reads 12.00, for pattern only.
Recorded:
8.16
